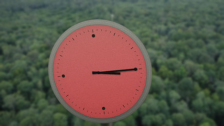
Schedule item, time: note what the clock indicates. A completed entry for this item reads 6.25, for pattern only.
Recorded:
3.15
